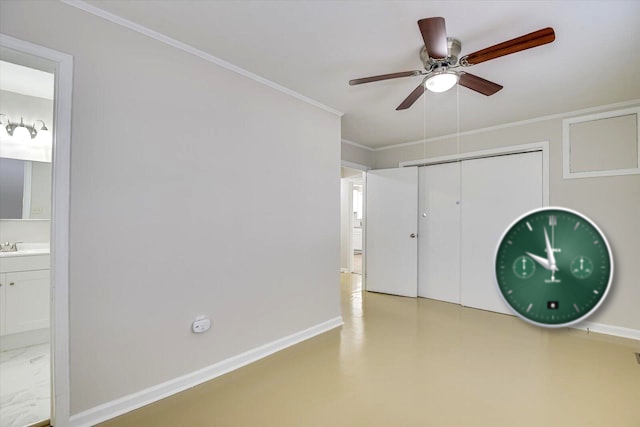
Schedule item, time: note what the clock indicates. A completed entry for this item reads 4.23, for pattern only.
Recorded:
9.58
